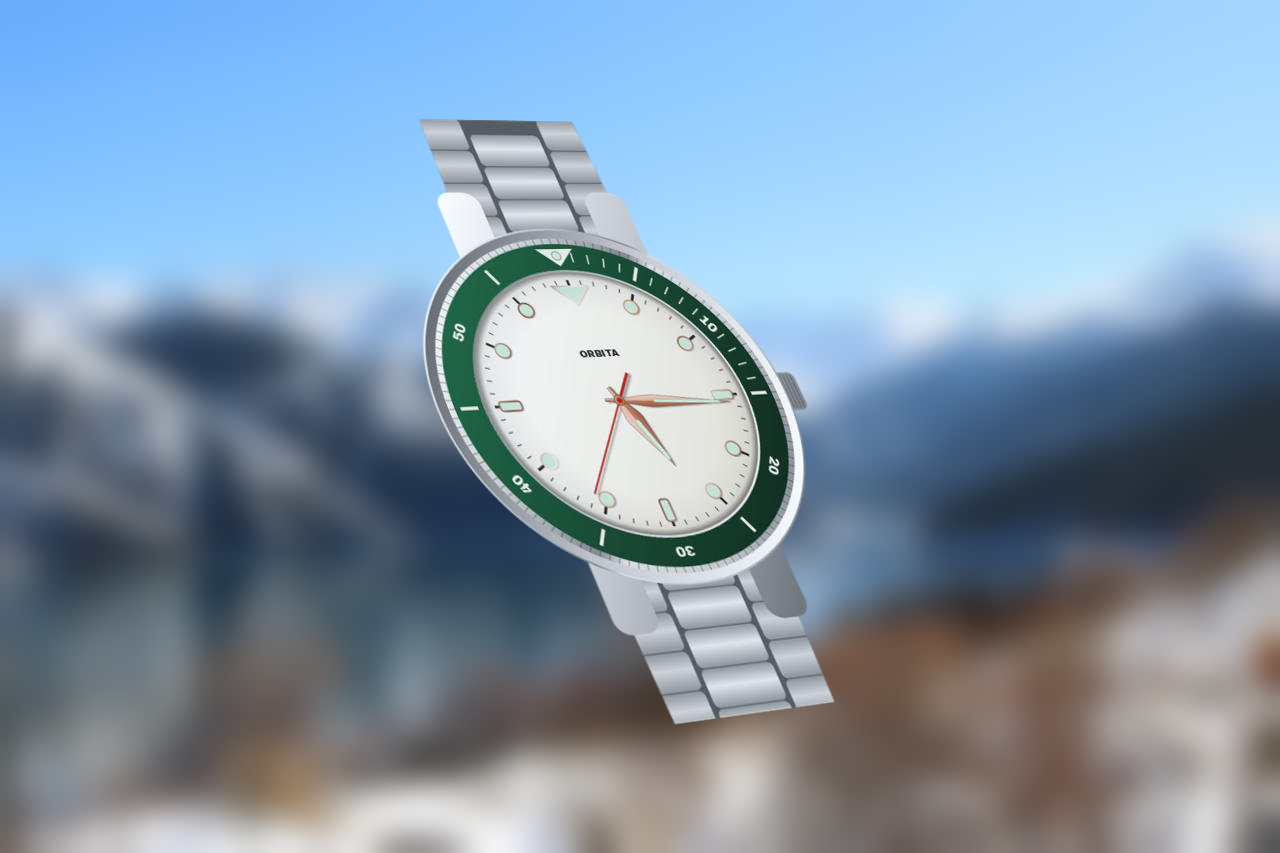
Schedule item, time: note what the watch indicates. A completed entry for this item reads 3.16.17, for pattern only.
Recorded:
5.15.36
